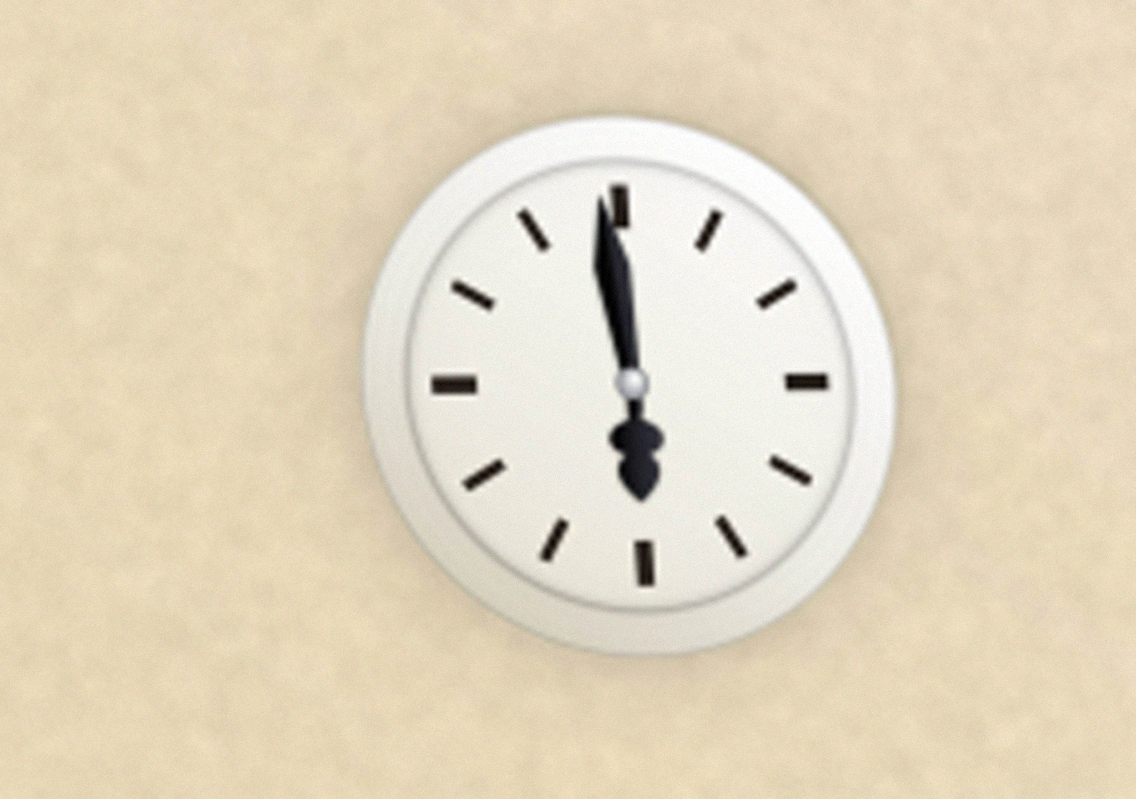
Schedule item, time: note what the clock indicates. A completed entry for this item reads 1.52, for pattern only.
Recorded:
5.59
